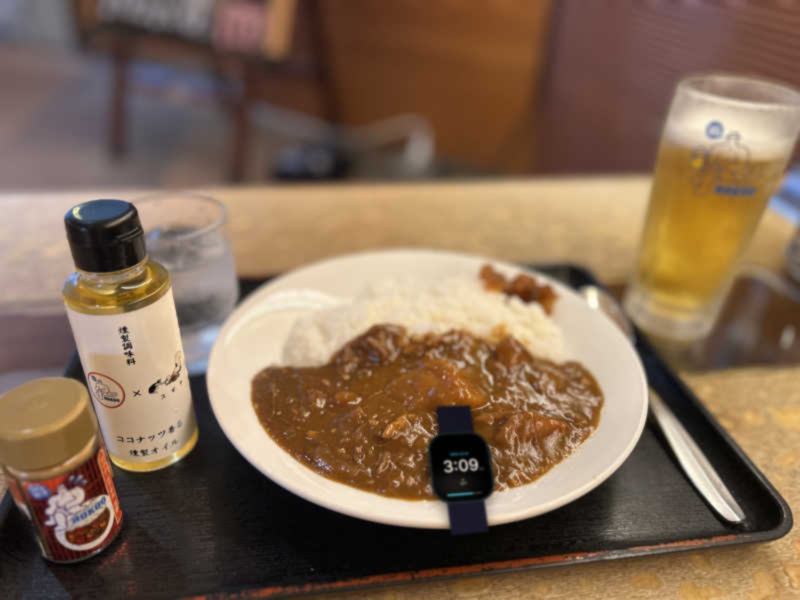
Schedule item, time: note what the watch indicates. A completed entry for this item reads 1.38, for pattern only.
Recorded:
3.09
